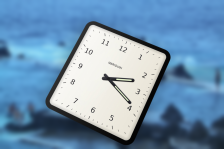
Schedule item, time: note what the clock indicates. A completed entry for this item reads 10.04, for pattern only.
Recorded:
2.19
